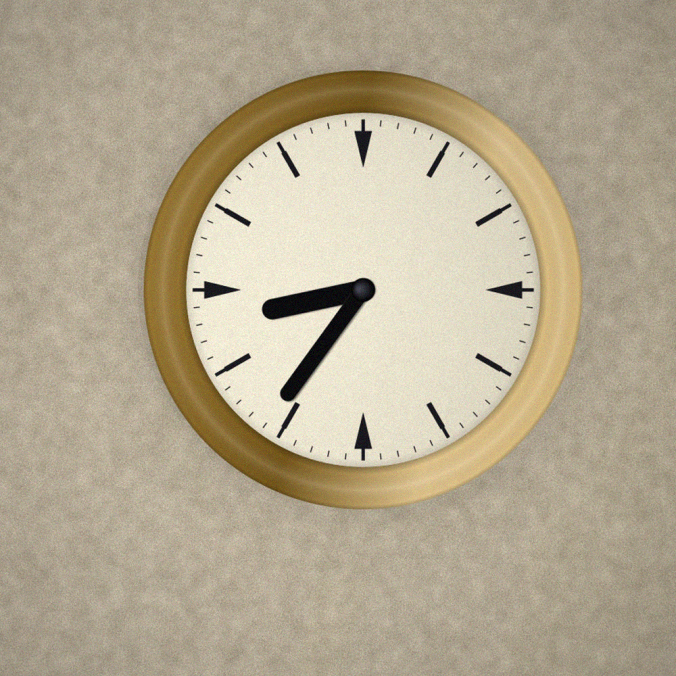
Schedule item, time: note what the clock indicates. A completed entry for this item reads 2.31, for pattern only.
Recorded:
8.36
